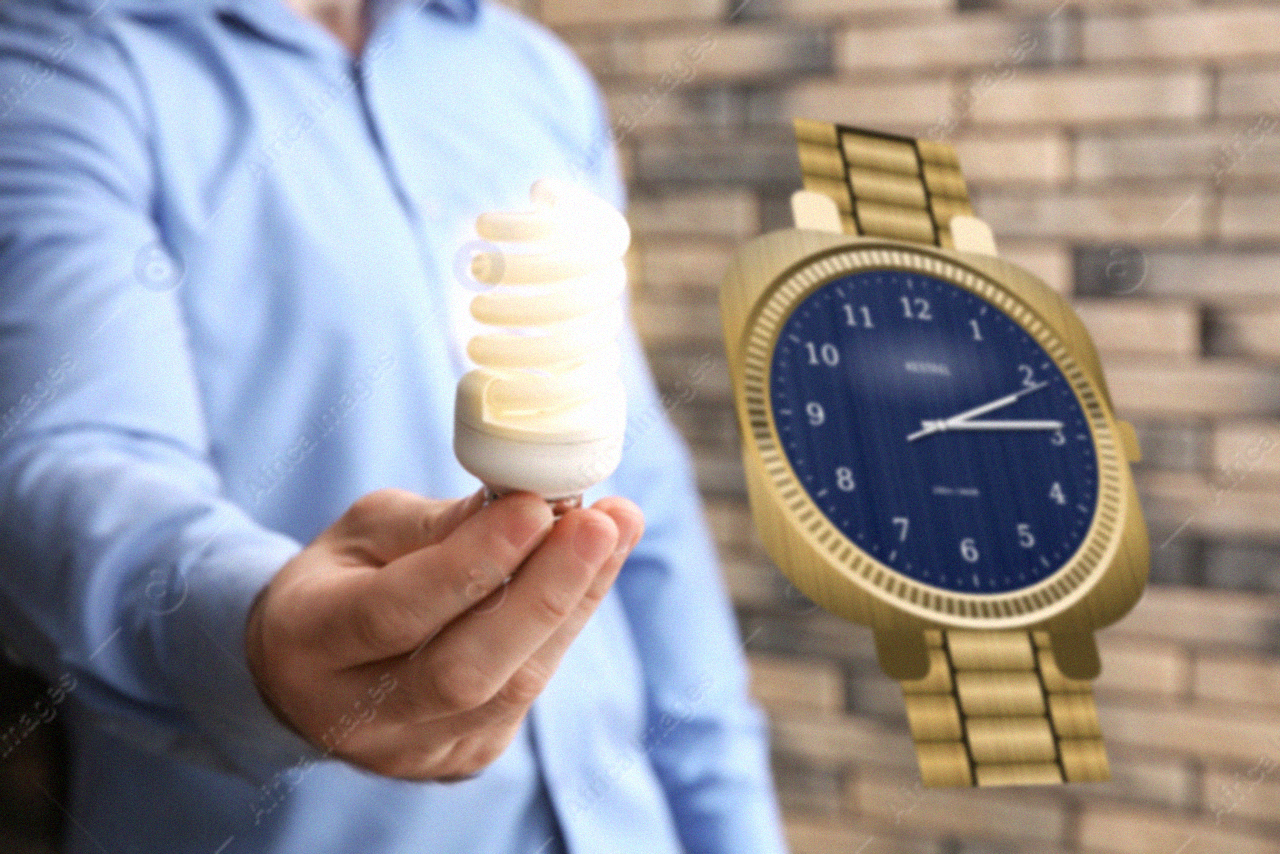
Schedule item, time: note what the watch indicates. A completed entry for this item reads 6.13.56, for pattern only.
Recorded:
2.14.11
